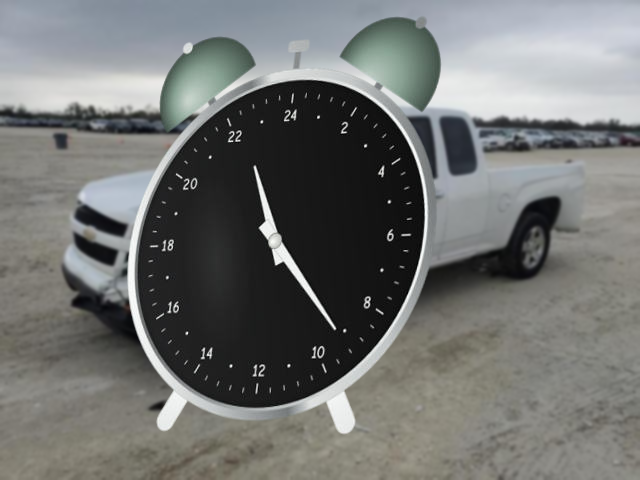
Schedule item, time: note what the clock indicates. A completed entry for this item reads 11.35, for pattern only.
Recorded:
22.23
